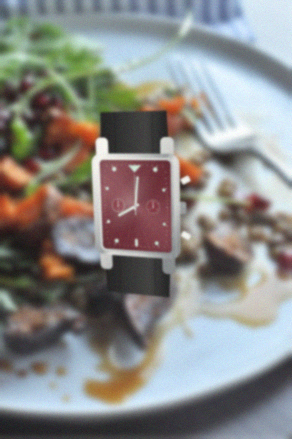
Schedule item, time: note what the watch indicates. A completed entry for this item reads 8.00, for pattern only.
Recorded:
8.01
